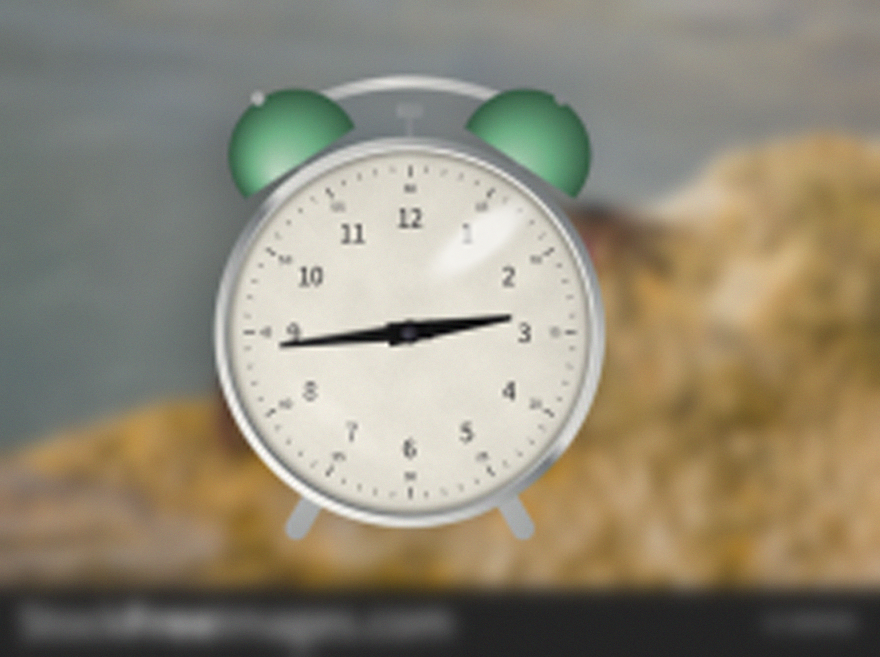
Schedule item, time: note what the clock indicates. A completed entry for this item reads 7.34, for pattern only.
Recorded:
2.44
